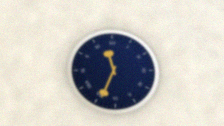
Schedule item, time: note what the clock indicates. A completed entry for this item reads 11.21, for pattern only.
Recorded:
11.34
